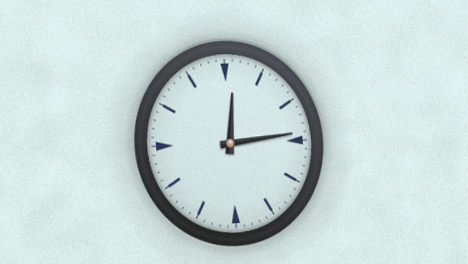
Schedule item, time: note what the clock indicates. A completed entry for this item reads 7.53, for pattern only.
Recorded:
12.14
